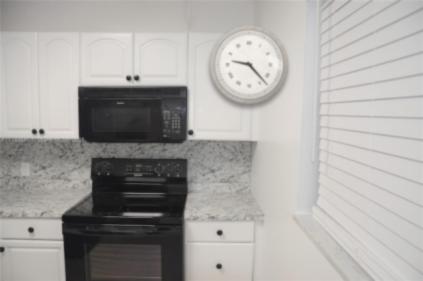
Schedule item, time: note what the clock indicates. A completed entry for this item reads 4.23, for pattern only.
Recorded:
9.23
